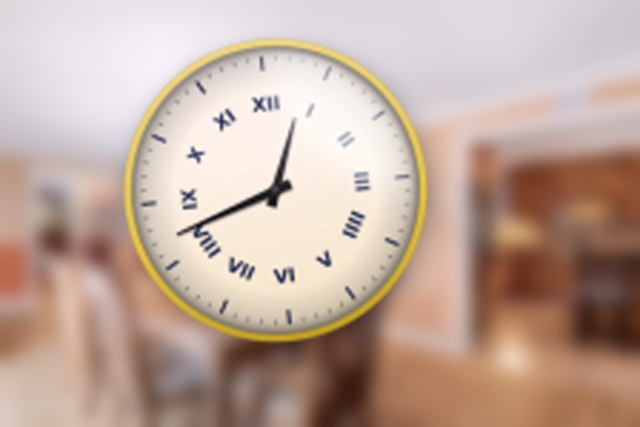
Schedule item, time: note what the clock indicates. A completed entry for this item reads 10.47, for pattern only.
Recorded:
12.42
